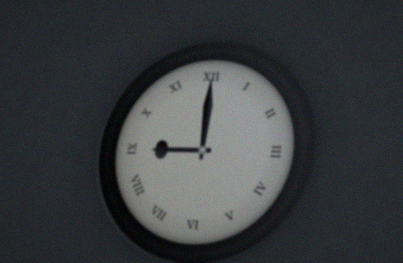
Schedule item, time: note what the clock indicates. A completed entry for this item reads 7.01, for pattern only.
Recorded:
9.00
